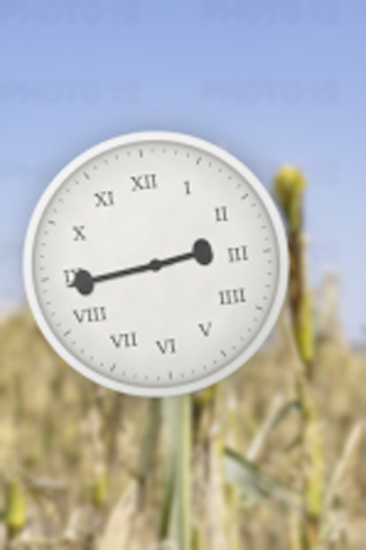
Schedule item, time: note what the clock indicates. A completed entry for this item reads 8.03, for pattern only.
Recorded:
2.44
